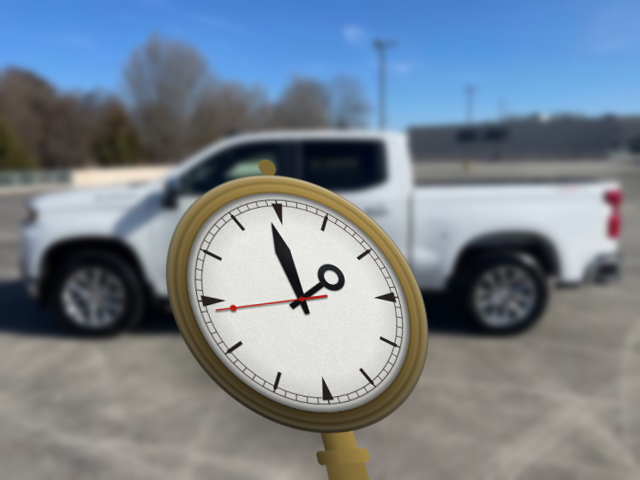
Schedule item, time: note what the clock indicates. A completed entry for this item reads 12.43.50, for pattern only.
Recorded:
1.58.44
